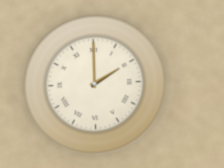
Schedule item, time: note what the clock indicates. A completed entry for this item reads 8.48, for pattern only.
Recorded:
2.00
